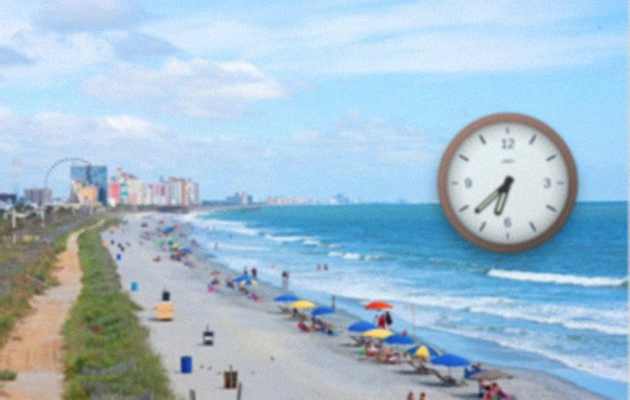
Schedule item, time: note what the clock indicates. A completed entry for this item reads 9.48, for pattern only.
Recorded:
6.38
